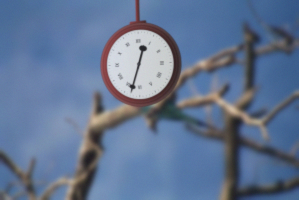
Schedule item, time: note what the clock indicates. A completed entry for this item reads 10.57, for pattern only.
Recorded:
12.33
